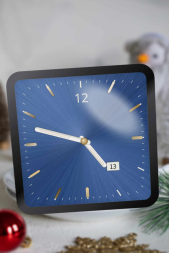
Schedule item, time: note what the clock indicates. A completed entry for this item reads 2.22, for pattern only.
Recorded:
4.48
